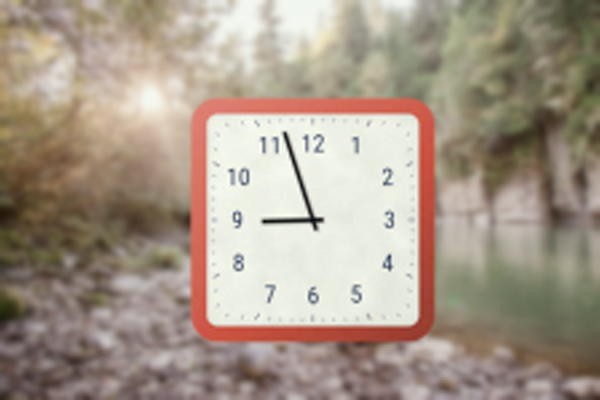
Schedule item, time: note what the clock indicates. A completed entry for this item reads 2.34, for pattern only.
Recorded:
8.57
